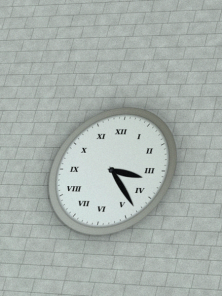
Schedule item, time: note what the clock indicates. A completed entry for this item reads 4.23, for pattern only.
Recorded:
3.23
